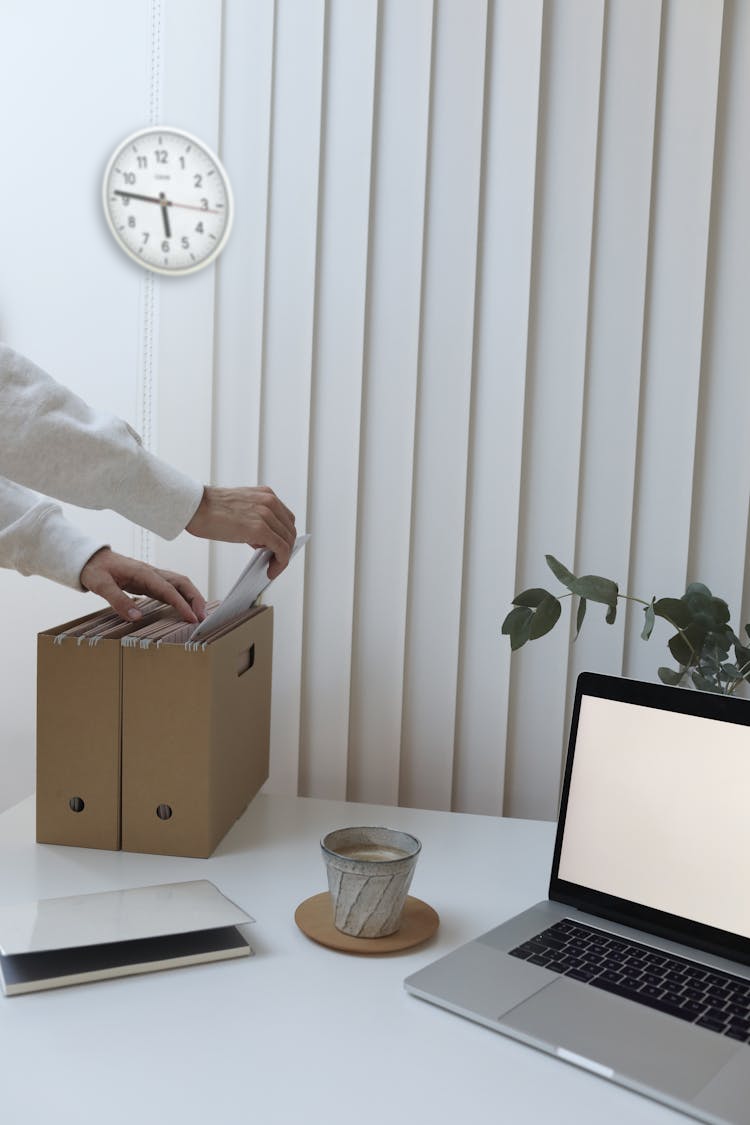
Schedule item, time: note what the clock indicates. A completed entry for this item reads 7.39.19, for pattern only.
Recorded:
5.46.16
